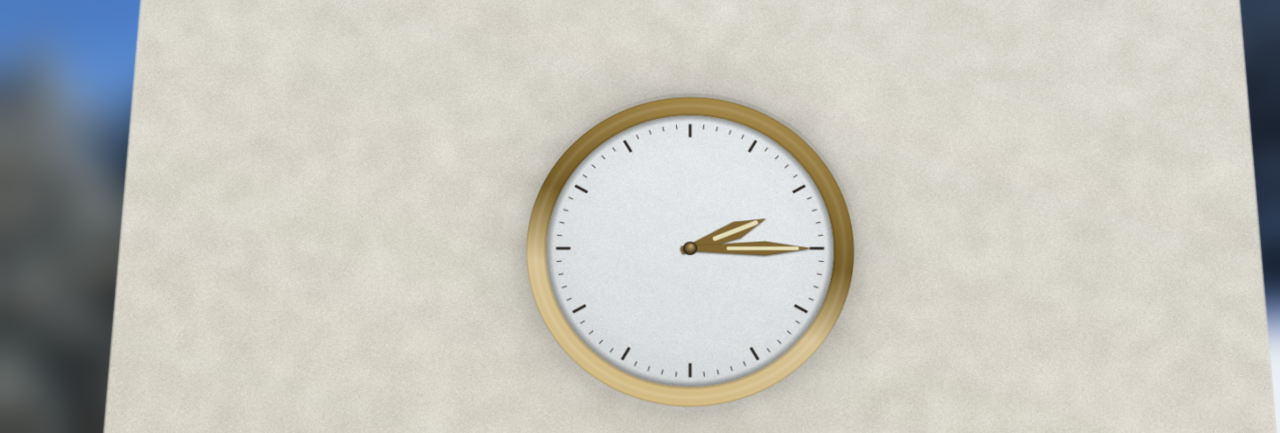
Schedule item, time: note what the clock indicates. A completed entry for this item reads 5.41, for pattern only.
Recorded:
2.15
